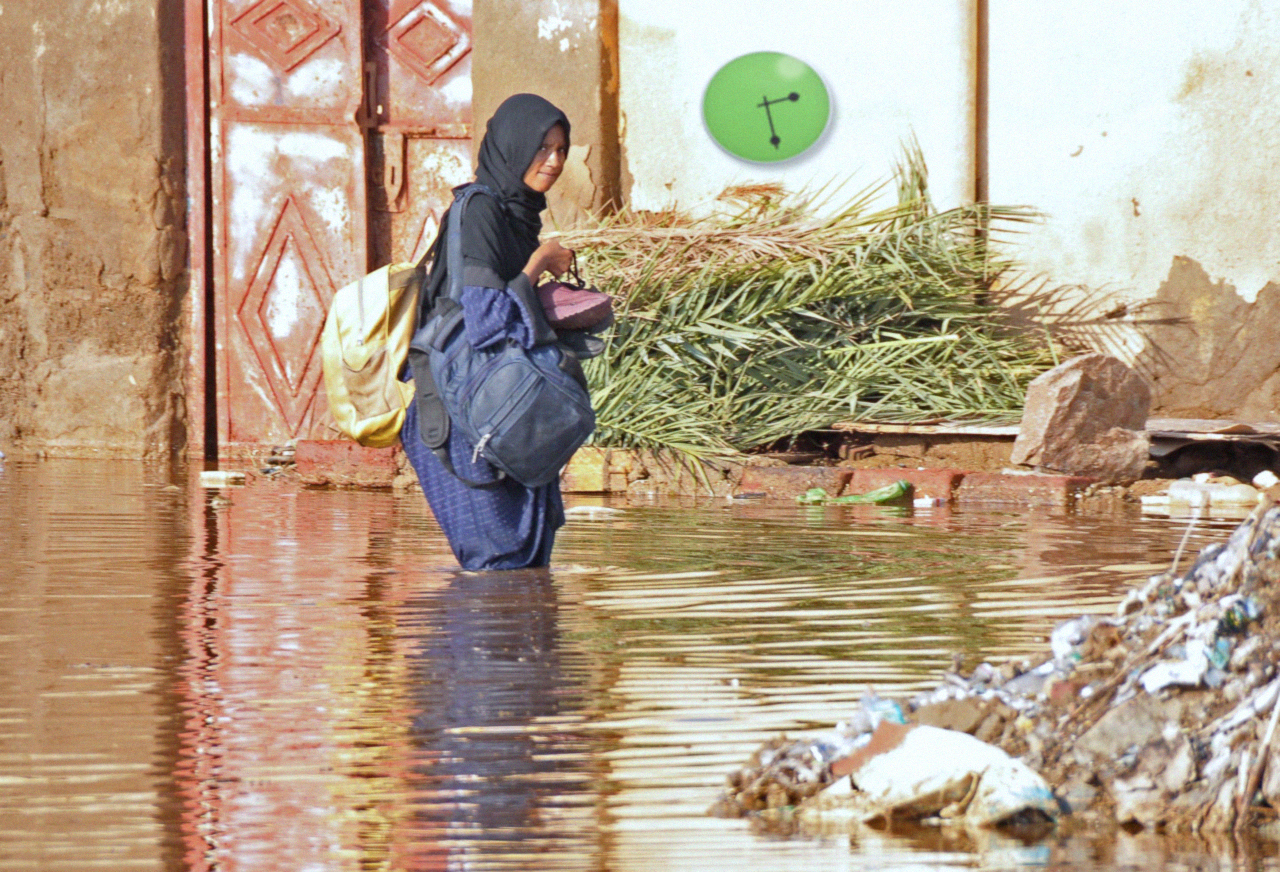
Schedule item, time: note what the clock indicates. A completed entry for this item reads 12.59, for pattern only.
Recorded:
2.28
